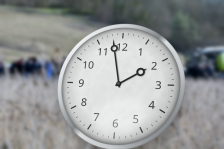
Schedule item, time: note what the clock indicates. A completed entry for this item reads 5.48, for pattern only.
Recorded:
1.58
